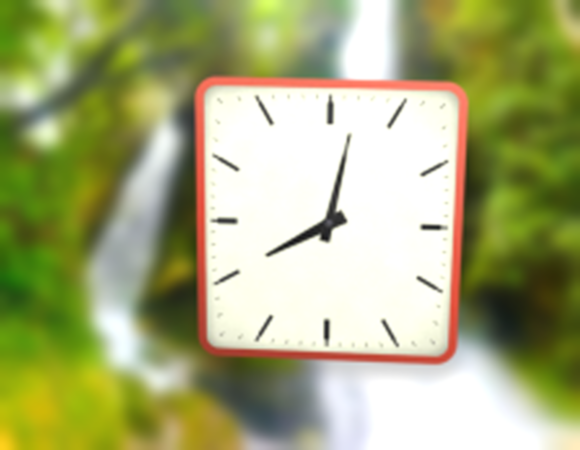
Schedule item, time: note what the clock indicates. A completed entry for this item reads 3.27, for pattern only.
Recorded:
8.02
